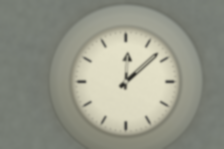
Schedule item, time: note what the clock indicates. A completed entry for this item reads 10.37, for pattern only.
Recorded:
12.08
